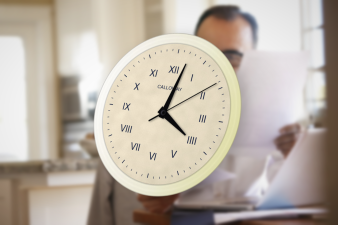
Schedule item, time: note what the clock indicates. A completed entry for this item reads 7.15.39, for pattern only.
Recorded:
4.02.09
